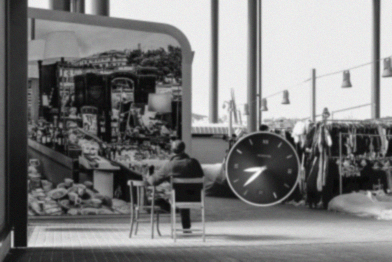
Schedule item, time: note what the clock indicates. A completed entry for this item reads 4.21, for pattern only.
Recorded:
8.37
